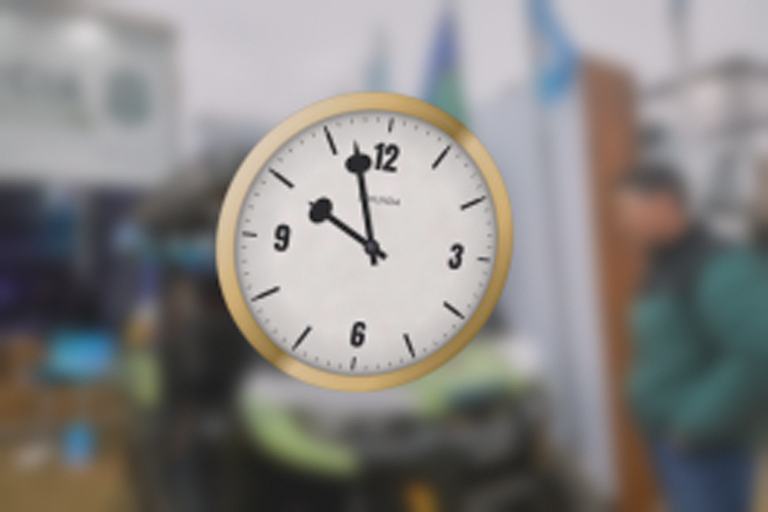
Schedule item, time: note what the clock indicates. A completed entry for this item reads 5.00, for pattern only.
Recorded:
9.57
